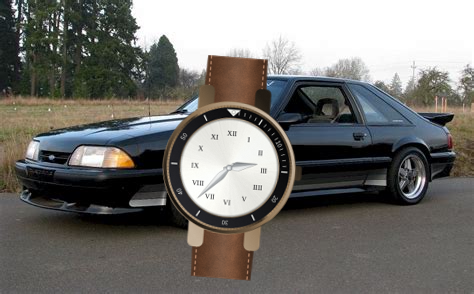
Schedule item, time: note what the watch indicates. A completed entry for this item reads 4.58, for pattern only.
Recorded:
2.37
